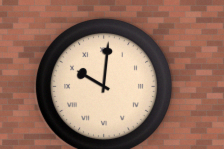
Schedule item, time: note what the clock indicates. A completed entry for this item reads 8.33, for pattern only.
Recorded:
10.01
